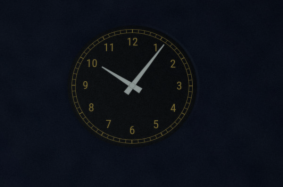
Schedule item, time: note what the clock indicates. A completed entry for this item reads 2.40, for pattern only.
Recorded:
10.06
